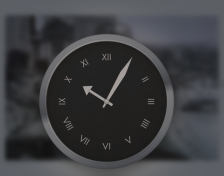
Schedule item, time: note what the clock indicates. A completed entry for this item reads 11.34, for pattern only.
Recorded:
10.05
